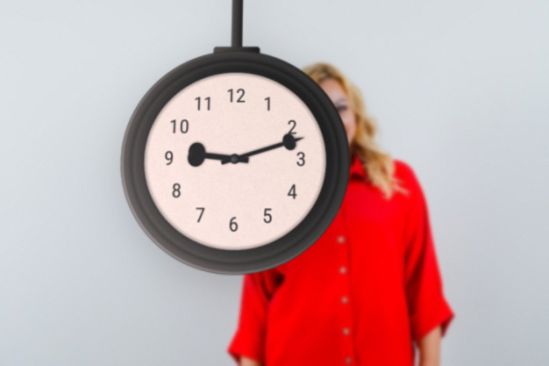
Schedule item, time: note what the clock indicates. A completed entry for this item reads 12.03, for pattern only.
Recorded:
9.12
